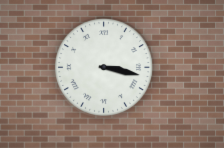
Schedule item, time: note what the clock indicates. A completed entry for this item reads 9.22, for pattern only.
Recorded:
3.17
